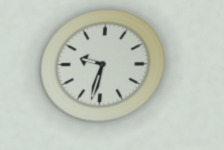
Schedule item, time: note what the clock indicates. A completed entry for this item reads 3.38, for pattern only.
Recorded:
9.32
